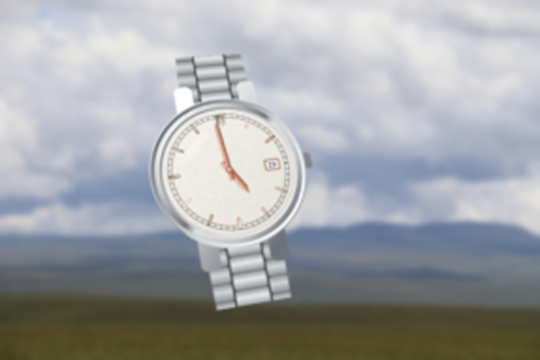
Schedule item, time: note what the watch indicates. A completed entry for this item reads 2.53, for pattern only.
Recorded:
4.59
